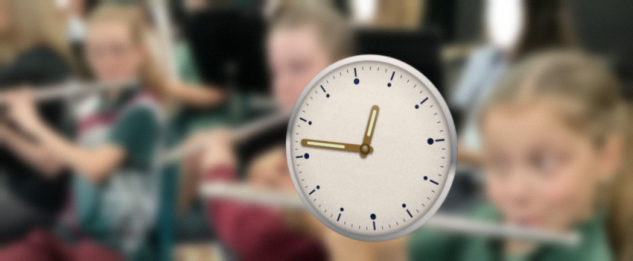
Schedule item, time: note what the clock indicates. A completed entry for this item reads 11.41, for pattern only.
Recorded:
12.47
